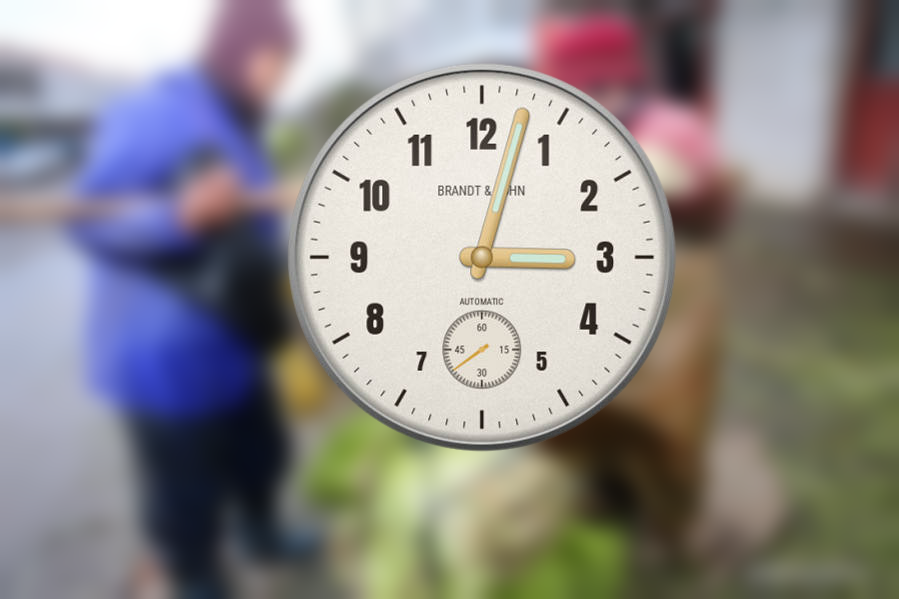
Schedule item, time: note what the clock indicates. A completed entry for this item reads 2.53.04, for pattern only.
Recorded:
3.02.39
